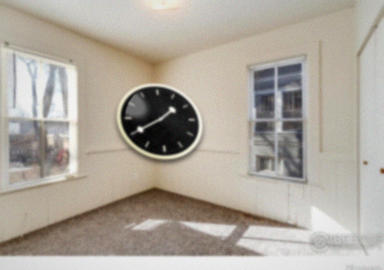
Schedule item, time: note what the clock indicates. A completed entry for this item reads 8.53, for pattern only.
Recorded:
1.40
